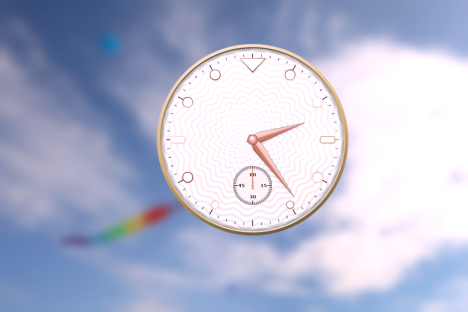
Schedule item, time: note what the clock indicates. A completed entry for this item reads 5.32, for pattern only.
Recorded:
2.24
